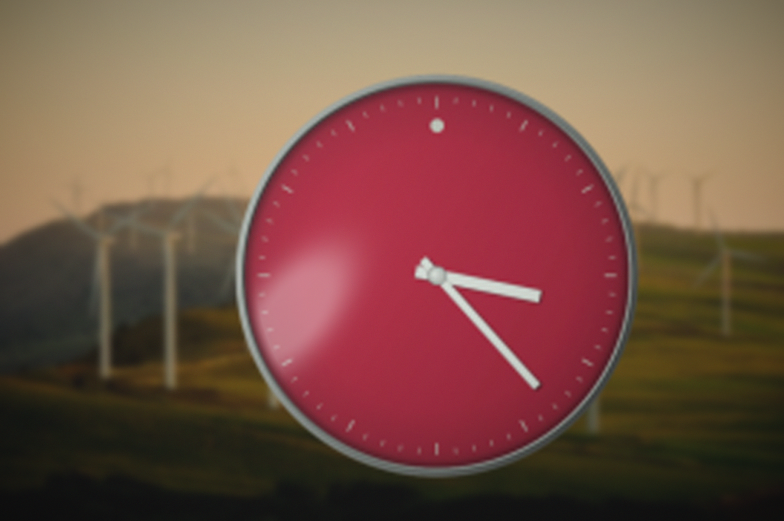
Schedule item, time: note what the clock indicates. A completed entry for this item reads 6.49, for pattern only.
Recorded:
3.23
